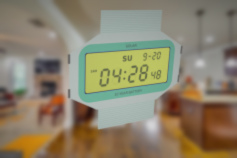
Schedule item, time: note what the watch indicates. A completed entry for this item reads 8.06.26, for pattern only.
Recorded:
4.28.48
